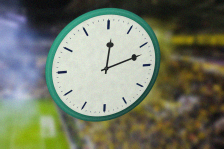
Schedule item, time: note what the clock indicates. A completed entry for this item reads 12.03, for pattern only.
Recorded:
12.12
